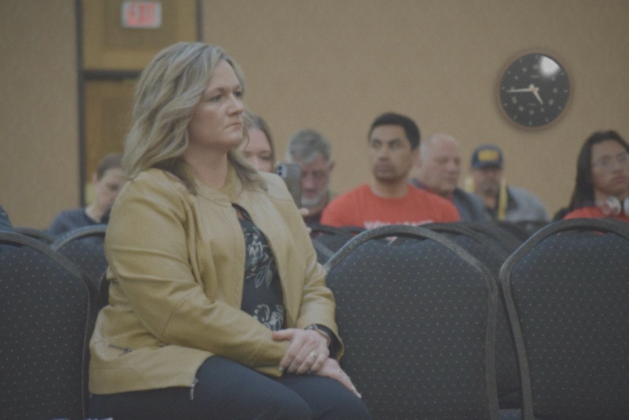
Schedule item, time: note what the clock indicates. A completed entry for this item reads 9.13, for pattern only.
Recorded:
4.44
